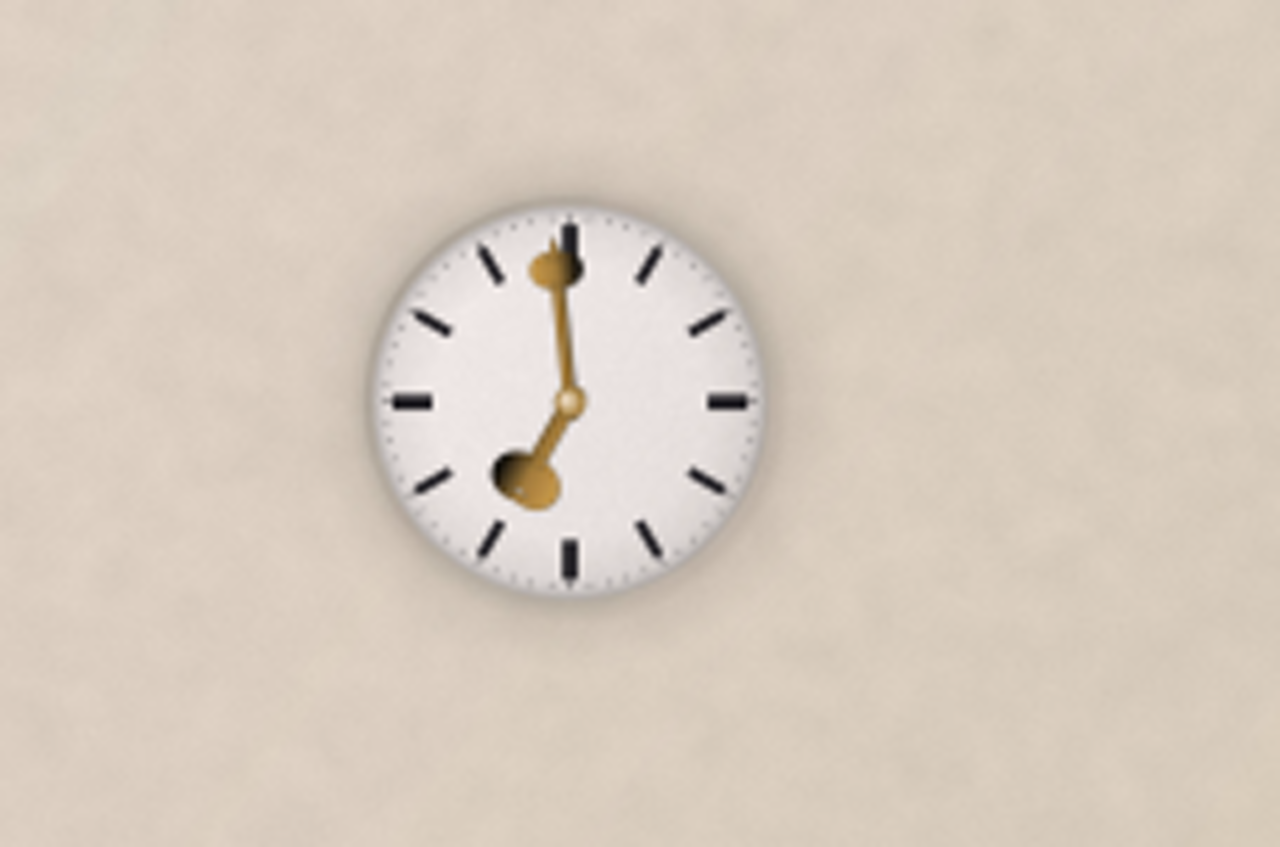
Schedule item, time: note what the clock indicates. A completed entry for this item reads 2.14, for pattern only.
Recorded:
6.59
